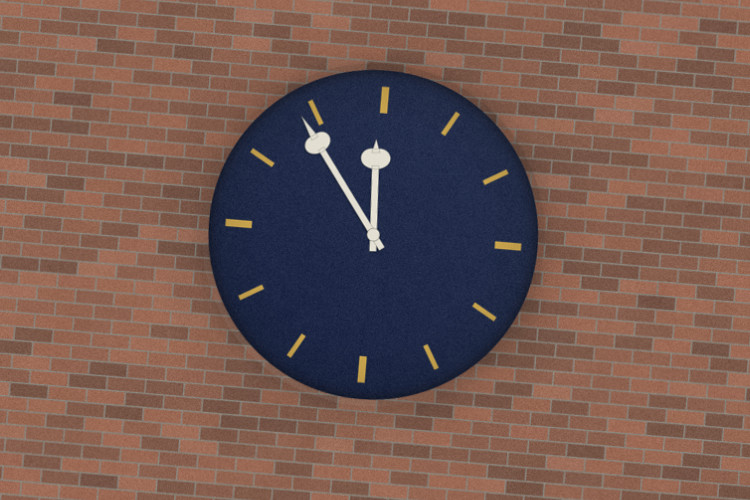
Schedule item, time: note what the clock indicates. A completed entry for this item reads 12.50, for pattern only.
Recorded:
11.54
